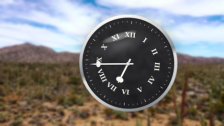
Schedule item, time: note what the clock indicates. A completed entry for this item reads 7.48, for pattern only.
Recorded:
6.44
